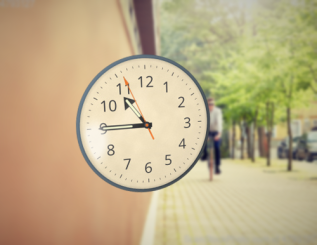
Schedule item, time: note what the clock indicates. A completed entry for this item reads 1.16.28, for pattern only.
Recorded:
10.44.56
